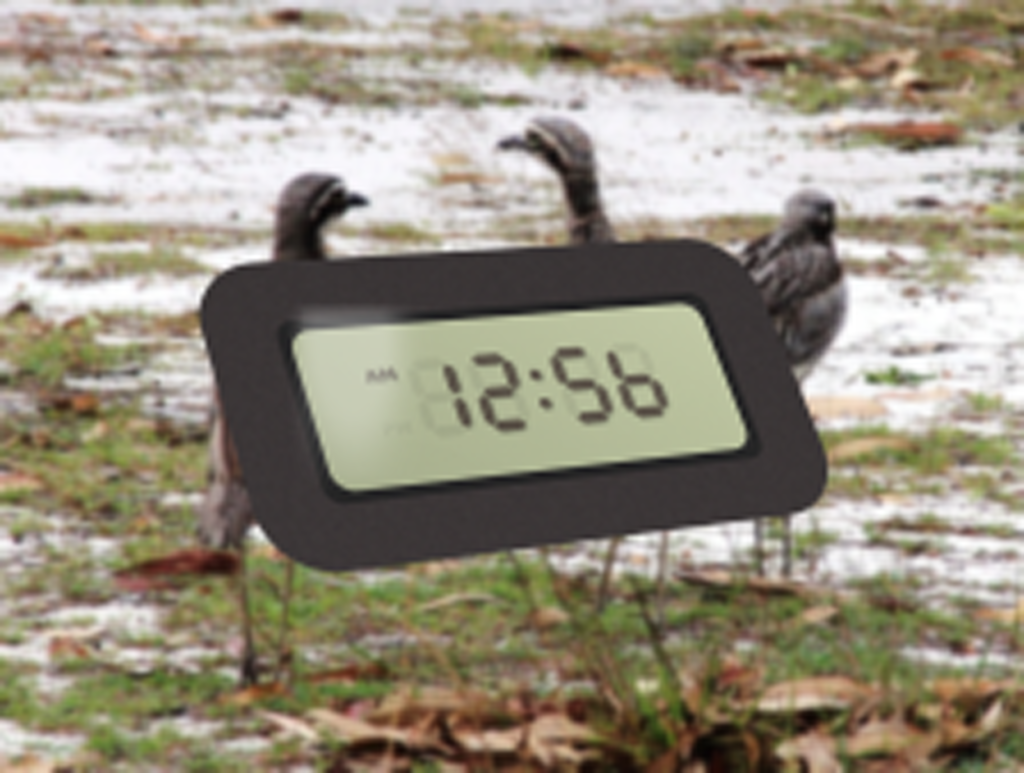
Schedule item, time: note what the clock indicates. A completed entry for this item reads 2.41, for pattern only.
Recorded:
12.56
